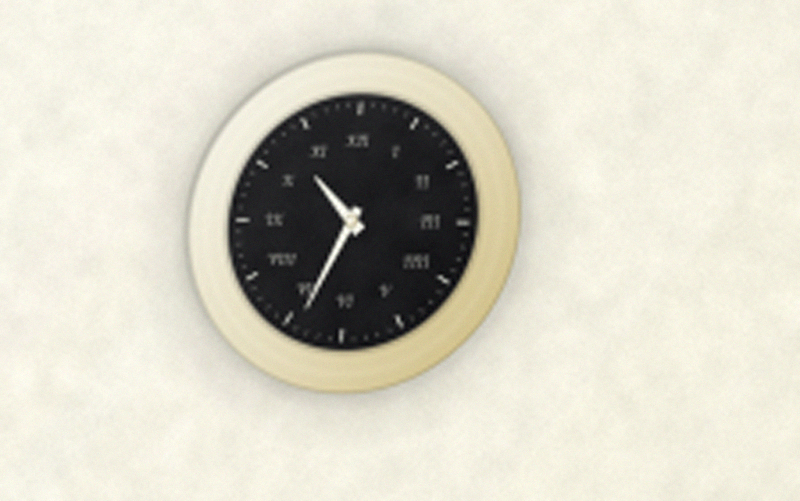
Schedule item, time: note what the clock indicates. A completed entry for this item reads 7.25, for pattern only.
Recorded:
10.34
